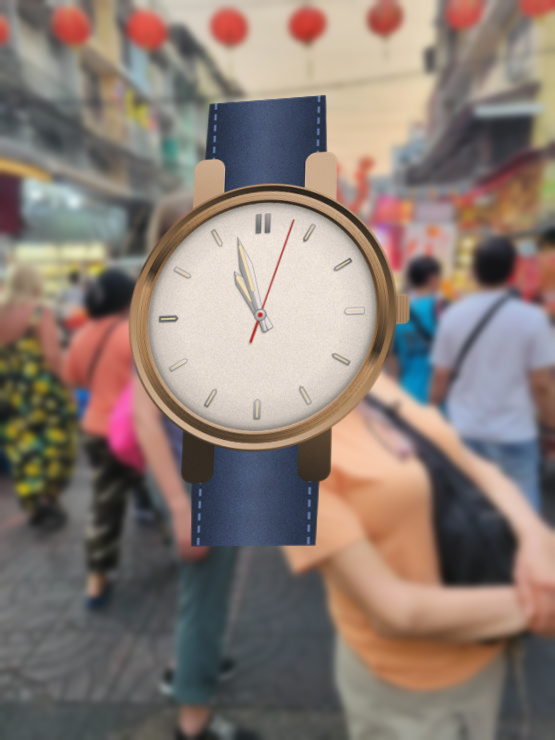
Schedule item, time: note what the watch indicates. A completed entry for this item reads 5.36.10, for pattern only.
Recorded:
10.57.03
